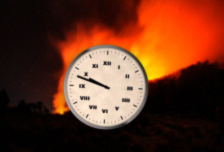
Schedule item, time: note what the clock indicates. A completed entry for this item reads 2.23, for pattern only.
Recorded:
9.48
